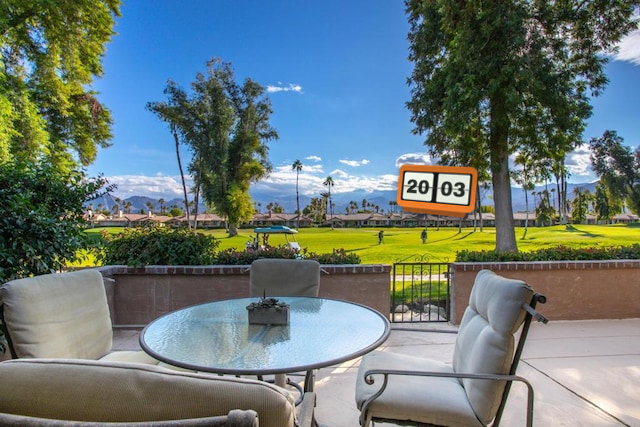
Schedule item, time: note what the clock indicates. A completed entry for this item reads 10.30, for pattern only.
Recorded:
20.03
